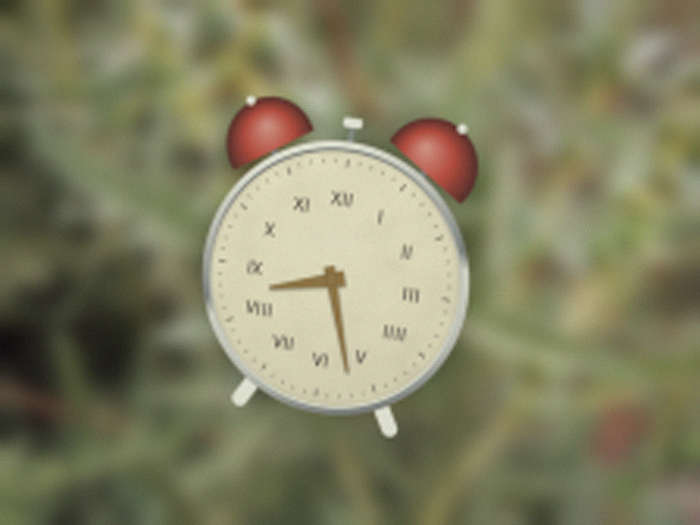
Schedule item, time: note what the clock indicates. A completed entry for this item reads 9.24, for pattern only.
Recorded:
8.27
